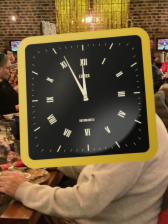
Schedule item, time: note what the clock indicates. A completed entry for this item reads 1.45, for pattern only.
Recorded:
11.56
